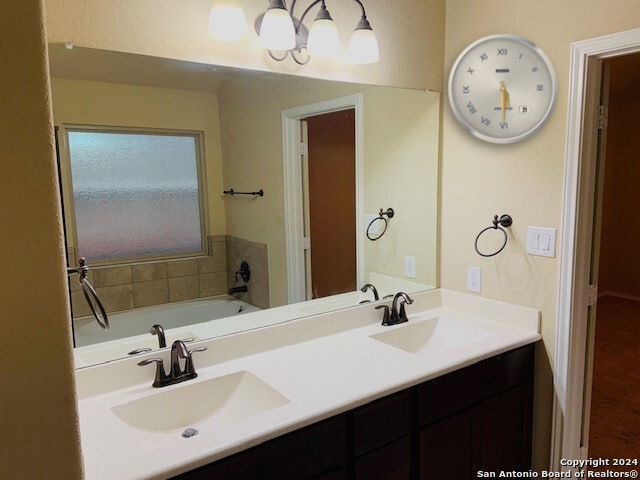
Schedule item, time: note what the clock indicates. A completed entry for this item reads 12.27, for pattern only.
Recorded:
5.30
